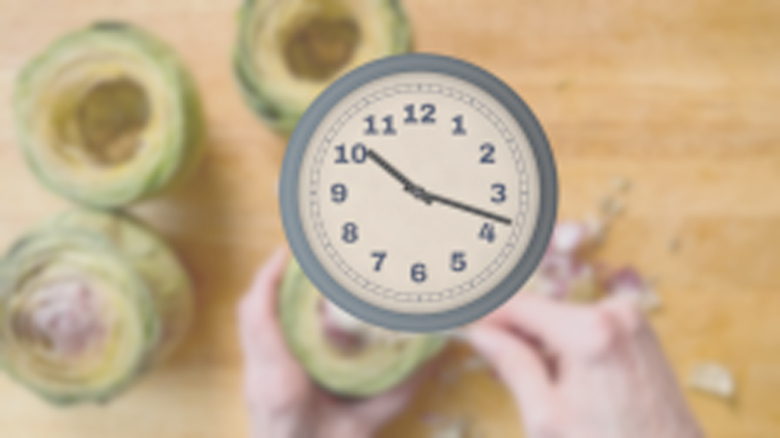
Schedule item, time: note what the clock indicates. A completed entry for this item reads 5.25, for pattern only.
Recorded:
10.18
